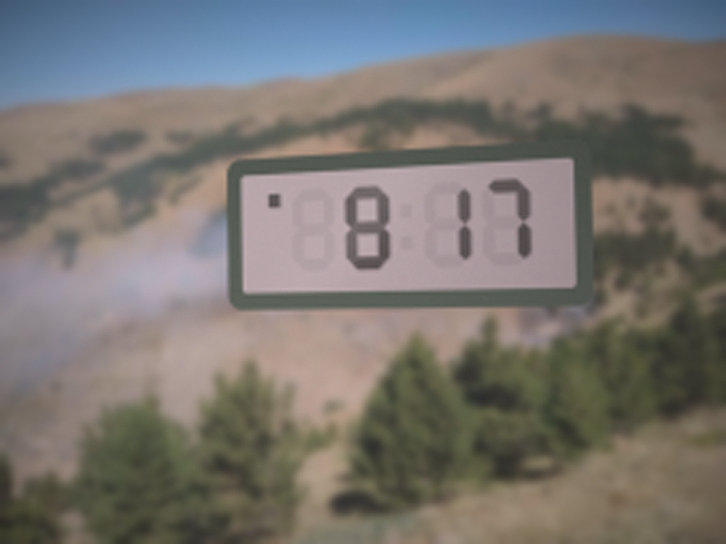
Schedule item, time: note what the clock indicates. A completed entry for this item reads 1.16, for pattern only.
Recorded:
8.17
